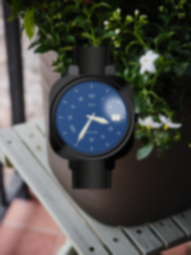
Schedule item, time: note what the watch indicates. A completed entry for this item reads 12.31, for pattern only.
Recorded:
3.35
